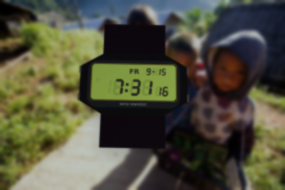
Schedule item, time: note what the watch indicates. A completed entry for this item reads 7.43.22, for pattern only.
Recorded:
7.31.16
